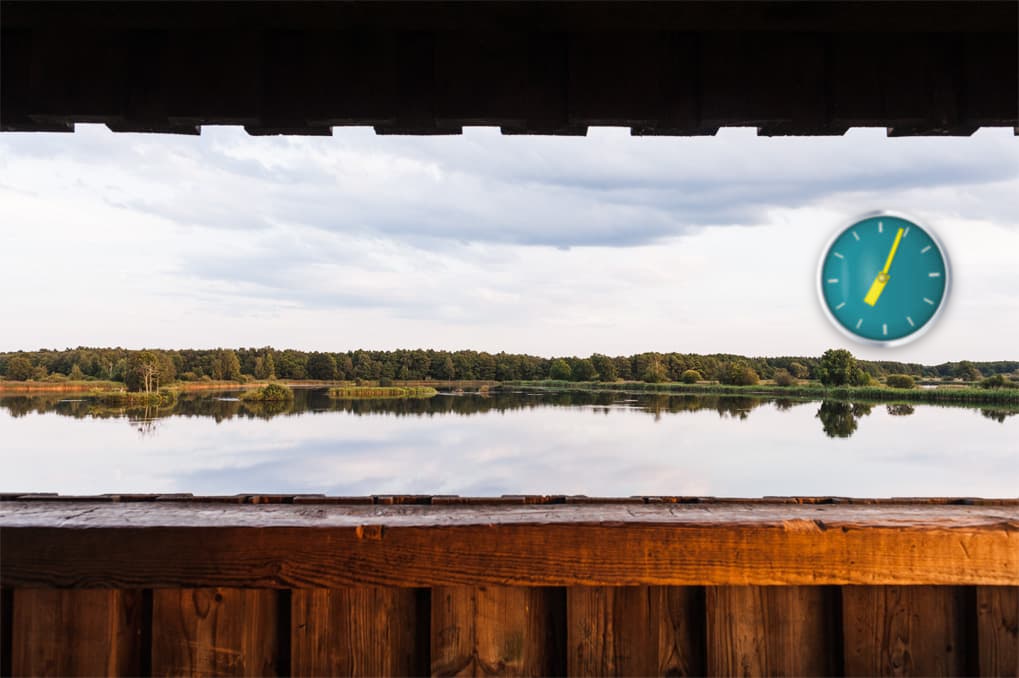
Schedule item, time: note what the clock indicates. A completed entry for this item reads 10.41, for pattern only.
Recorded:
7.04
